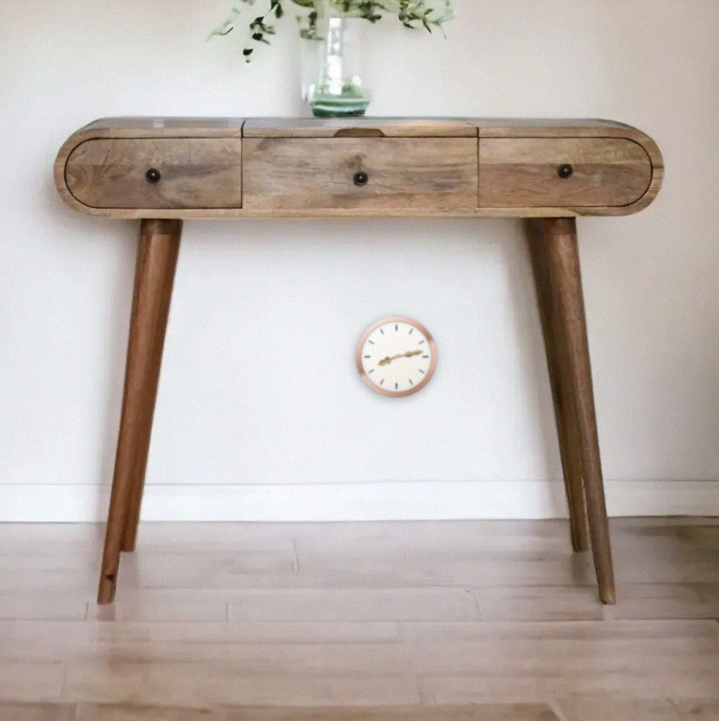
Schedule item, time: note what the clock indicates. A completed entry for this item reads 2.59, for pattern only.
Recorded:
8.13
